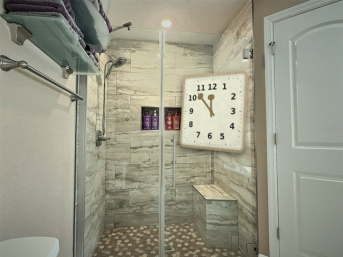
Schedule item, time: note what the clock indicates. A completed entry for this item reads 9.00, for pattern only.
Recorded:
11.53
